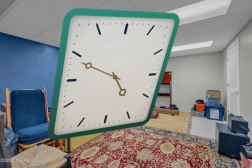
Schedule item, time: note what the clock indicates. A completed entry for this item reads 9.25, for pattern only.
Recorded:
4.49
